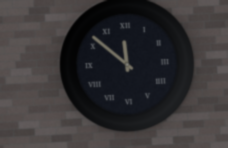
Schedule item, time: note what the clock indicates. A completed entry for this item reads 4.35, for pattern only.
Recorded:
11.52
